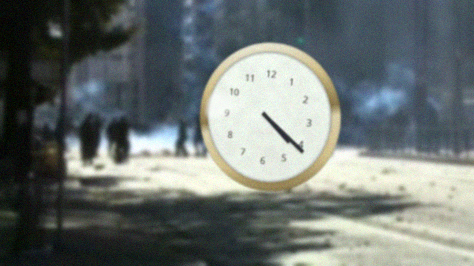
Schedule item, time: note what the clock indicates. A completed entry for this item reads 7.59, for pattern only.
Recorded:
4.21
